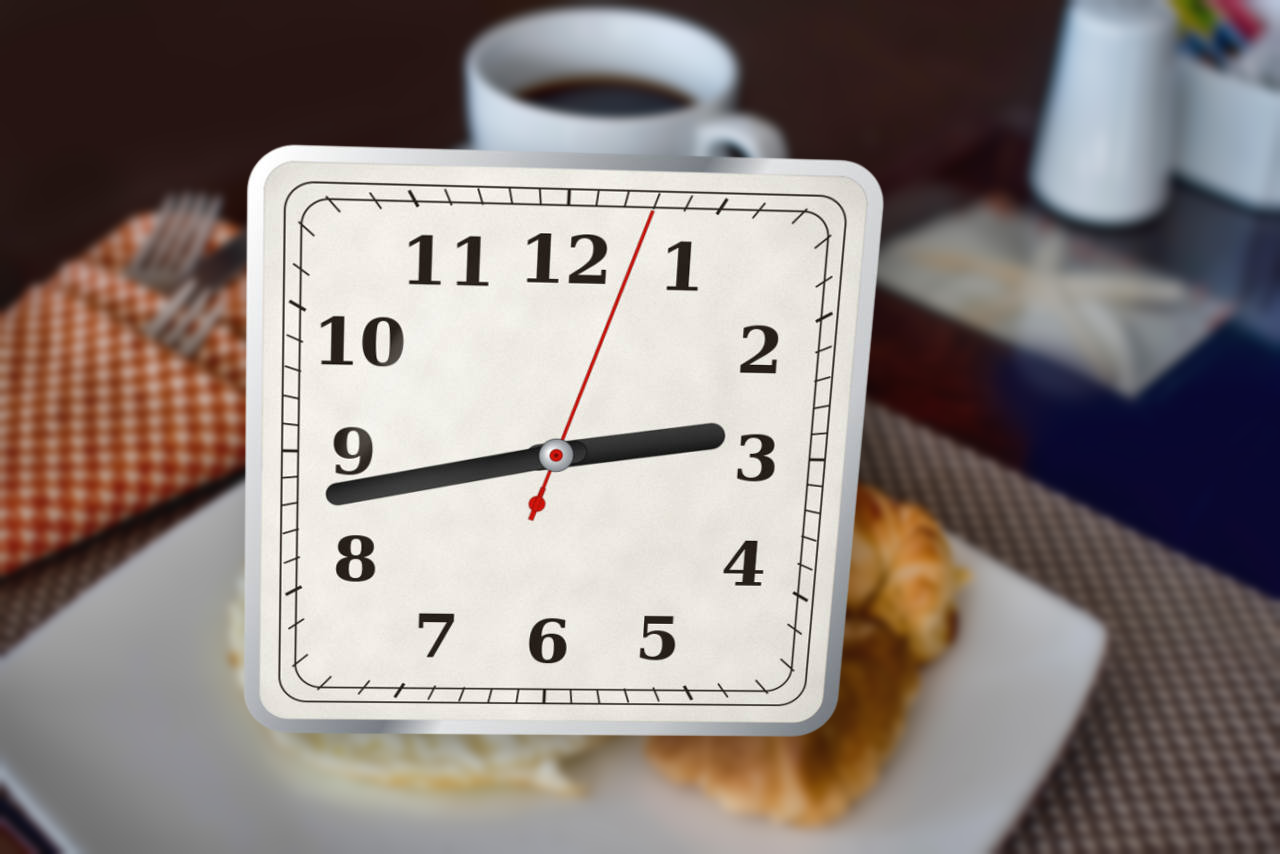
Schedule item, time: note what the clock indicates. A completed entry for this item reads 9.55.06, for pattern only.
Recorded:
2.43.03
